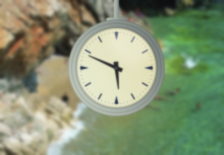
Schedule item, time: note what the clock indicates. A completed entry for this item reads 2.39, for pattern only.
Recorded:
5.49
